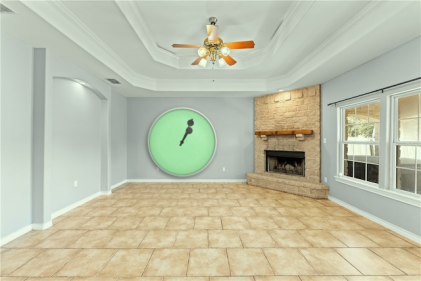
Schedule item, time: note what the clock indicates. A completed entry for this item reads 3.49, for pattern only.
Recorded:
1.04
